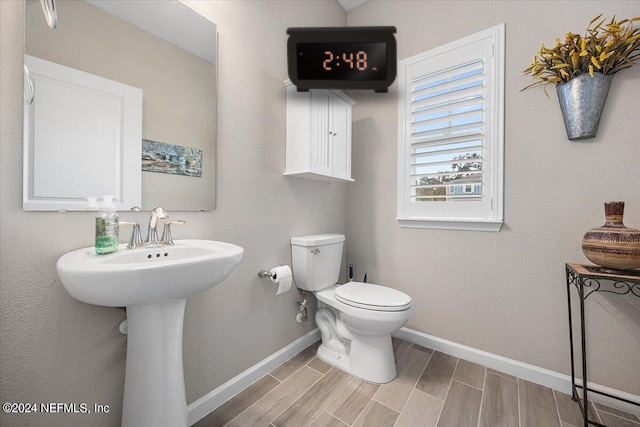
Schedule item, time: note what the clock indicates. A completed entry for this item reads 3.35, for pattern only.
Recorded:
2.48
